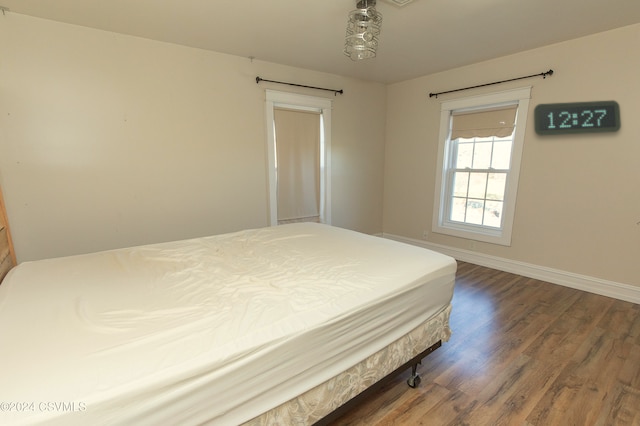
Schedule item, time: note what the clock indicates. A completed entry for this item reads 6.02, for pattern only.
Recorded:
12.27
